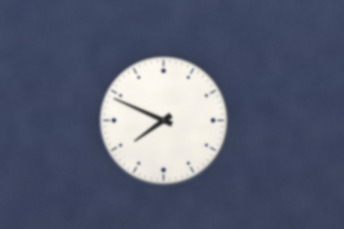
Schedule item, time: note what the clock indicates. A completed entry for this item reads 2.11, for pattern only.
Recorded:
7.49
